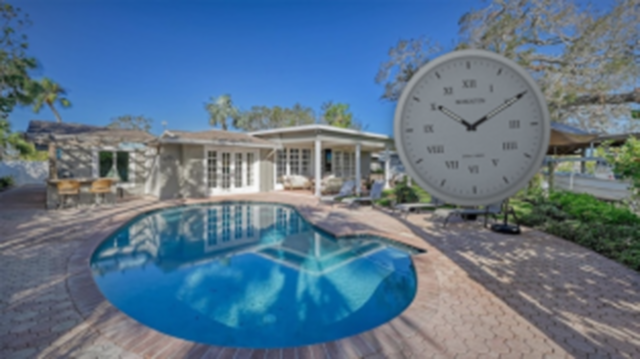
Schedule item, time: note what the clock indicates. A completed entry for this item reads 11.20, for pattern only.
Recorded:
10.10
